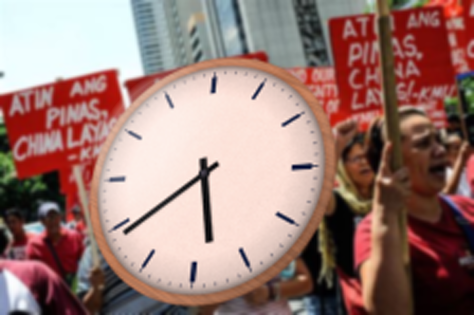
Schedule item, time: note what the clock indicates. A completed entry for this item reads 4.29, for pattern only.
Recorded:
5.39
